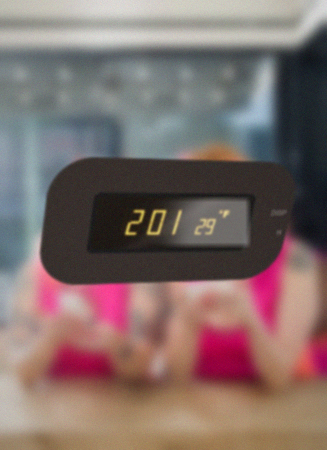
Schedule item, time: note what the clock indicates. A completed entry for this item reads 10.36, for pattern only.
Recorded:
2.01
